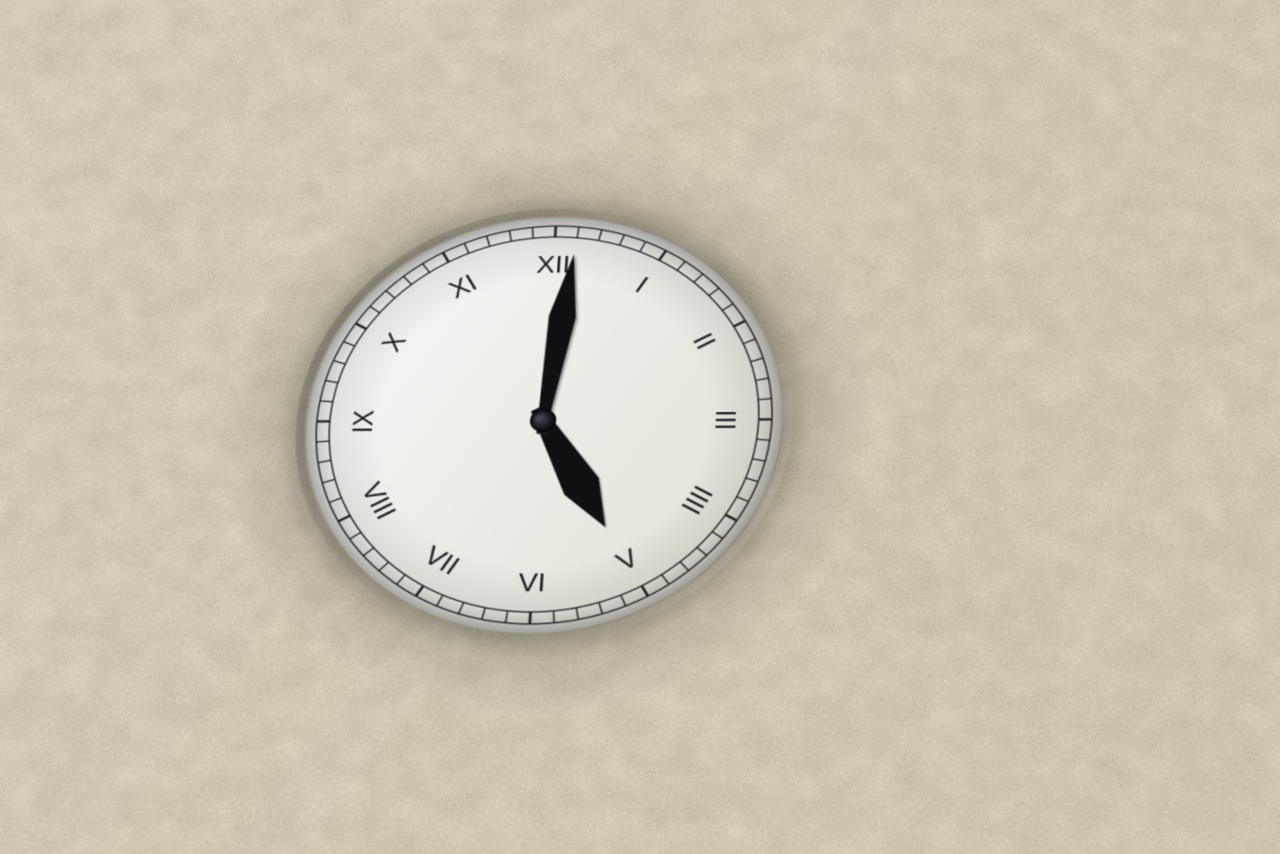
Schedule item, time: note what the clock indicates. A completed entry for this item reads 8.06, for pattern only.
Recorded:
5.01
